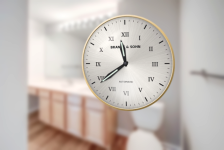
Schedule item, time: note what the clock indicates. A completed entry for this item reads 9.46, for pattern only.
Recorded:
11.39
